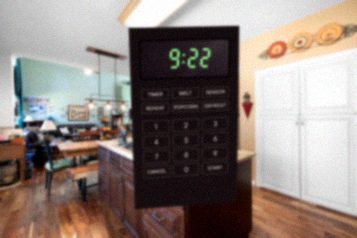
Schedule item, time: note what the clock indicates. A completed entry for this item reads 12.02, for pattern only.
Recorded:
9.22
